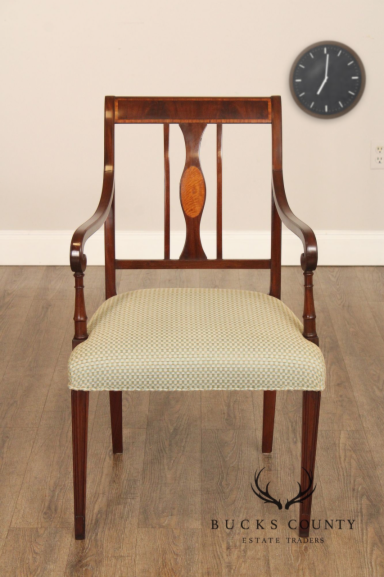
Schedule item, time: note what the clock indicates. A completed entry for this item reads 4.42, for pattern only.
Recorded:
7.01
